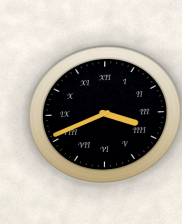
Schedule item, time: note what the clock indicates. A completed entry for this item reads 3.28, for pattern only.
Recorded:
3.41
